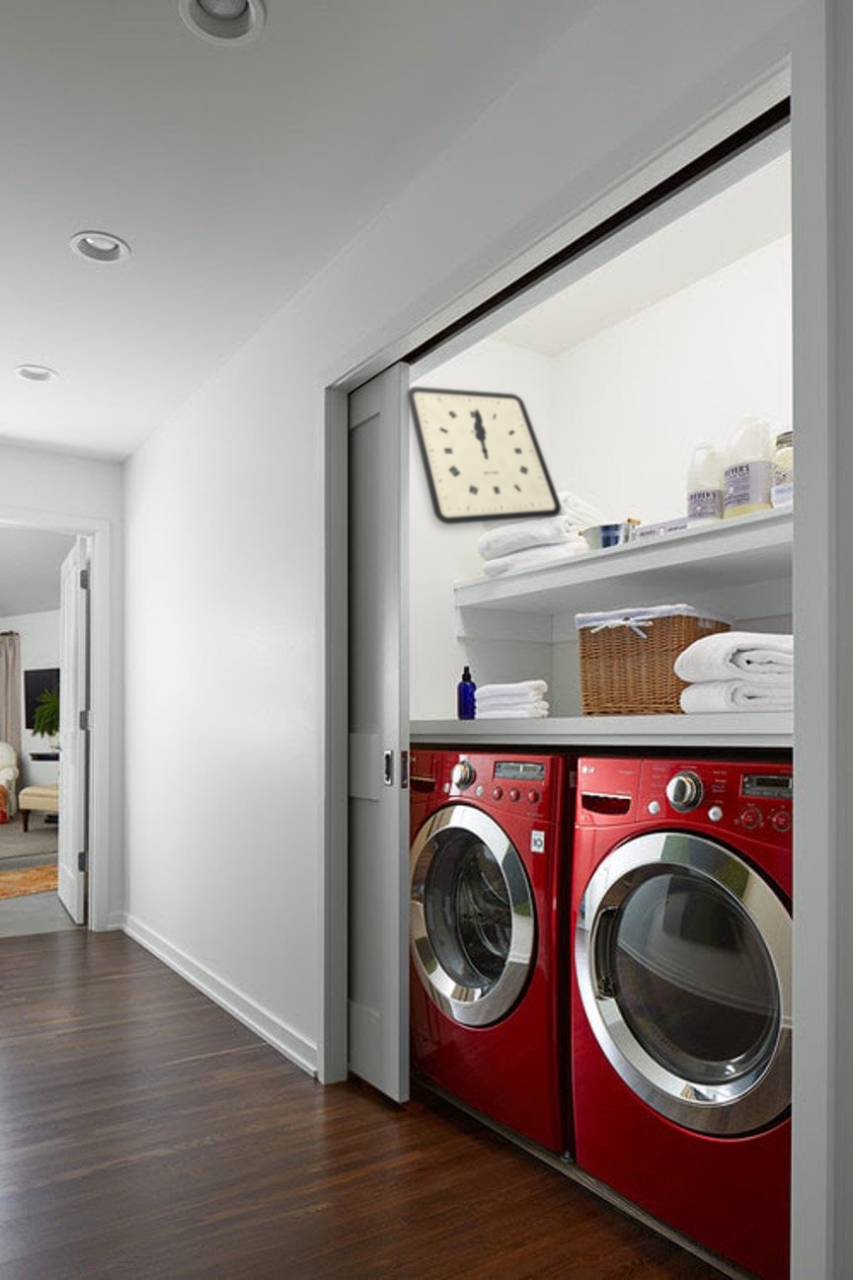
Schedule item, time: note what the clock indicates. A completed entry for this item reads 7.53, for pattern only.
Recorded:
12.01
